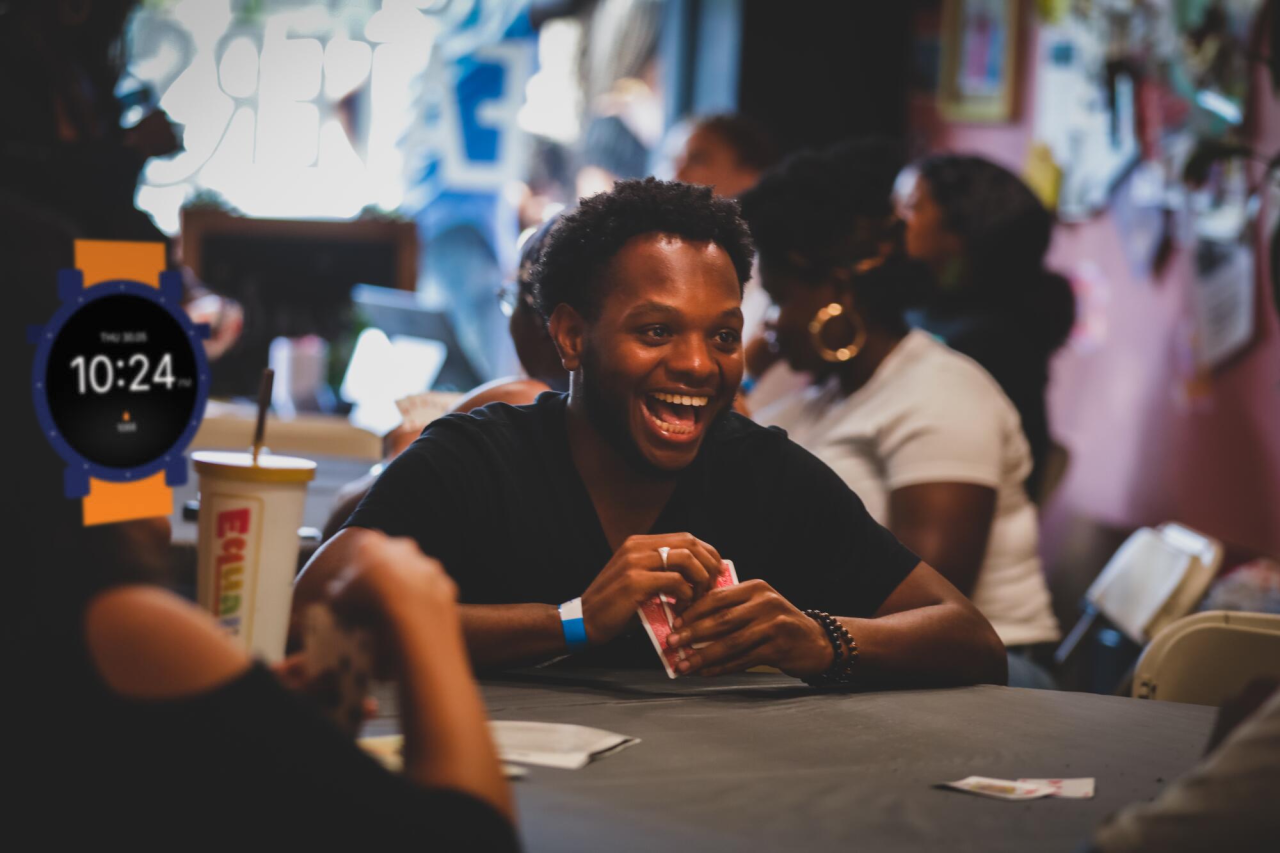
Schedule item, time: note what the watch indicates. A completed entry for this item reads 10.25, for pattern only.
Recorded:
10.24
